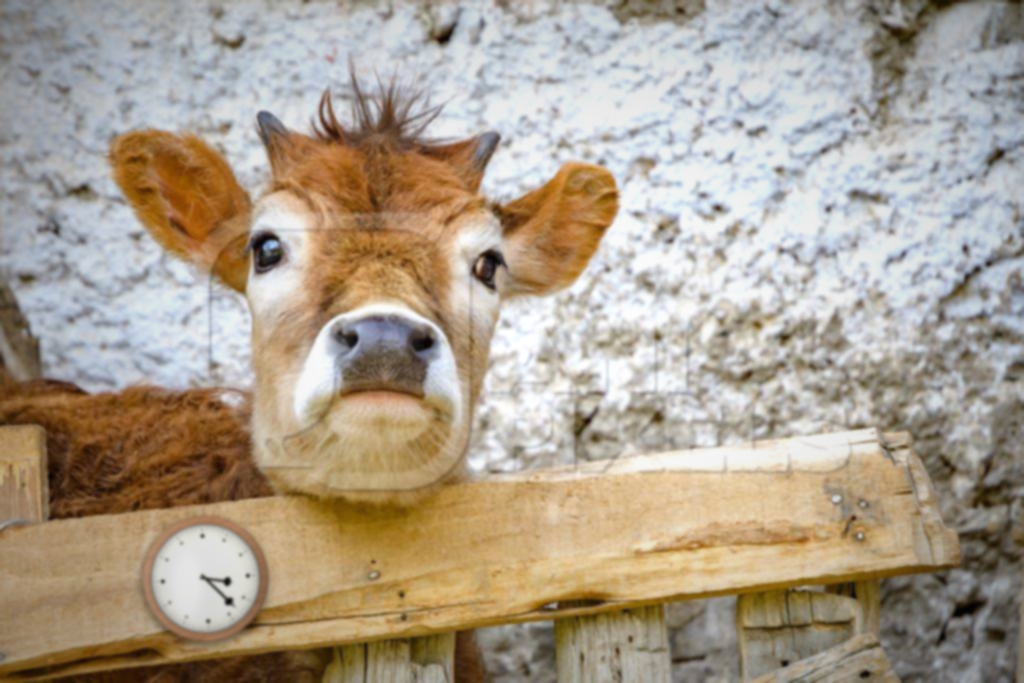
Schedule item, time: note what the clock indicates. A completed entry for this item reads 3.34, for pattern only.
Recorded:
3.23
